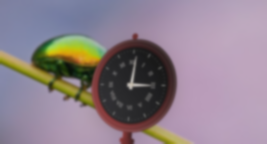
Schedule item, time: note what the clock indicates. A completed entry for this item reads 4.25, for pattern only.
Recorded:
3.01
